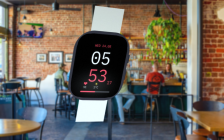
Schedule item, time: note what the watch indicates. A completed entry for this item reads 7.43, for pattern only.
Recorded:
5.53
